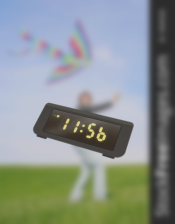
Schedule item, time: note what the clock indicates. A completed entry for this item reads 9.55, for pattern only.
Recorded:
11.56
